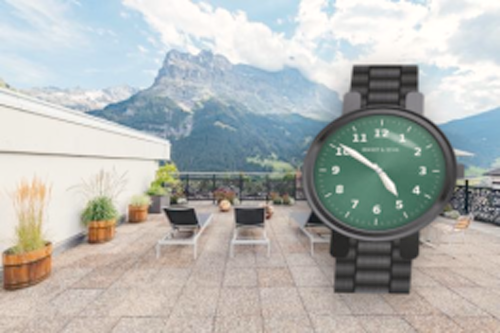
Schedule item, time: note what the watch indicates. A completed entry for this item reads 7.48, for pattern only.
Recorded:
4.51
